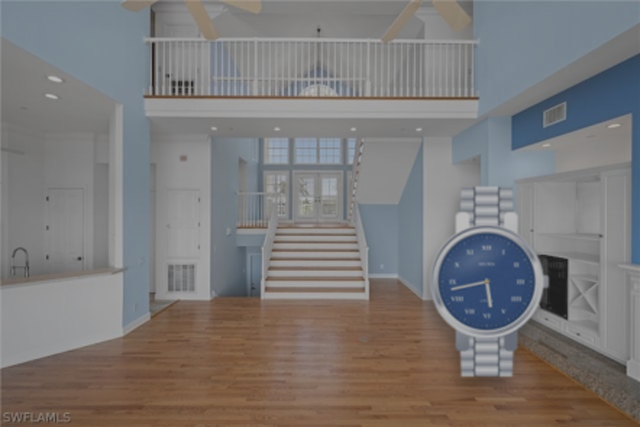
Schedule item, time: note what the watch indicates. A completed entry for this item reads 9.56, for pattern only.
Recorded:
5.43
